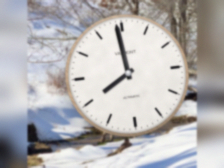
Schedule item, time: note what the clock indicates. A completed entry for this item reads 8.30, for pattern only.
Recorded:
7.59
